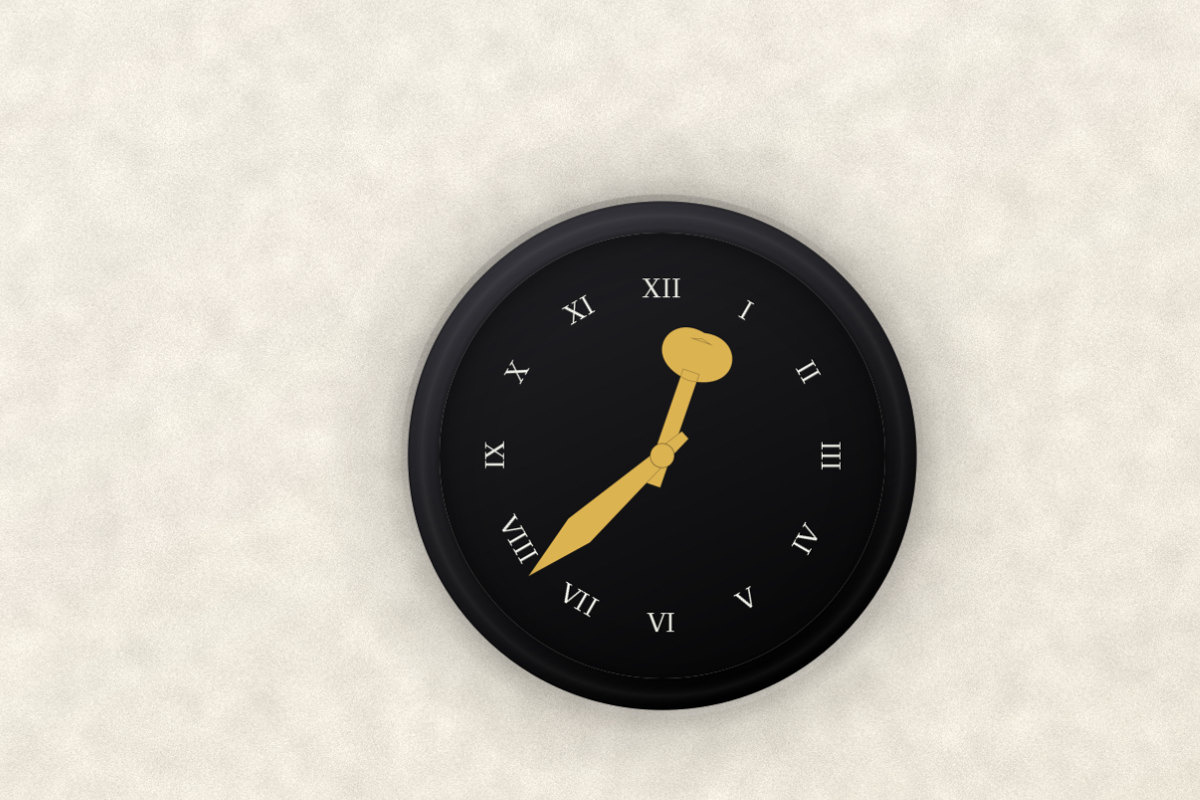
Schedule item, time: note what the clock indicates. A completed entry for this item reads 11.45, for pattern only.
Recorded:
12.38
